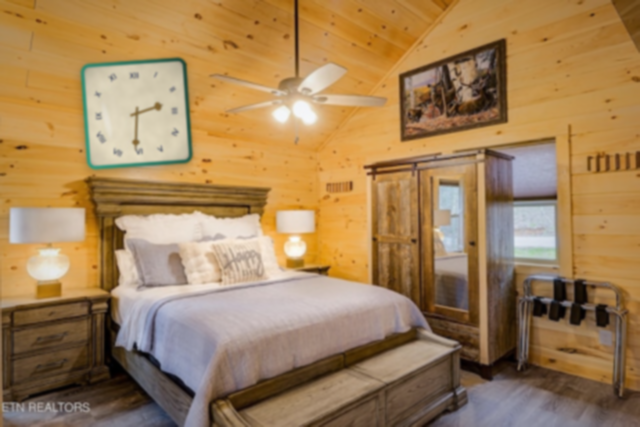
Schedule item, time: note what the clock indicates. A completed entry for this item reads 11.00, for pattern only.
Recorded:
2.31
